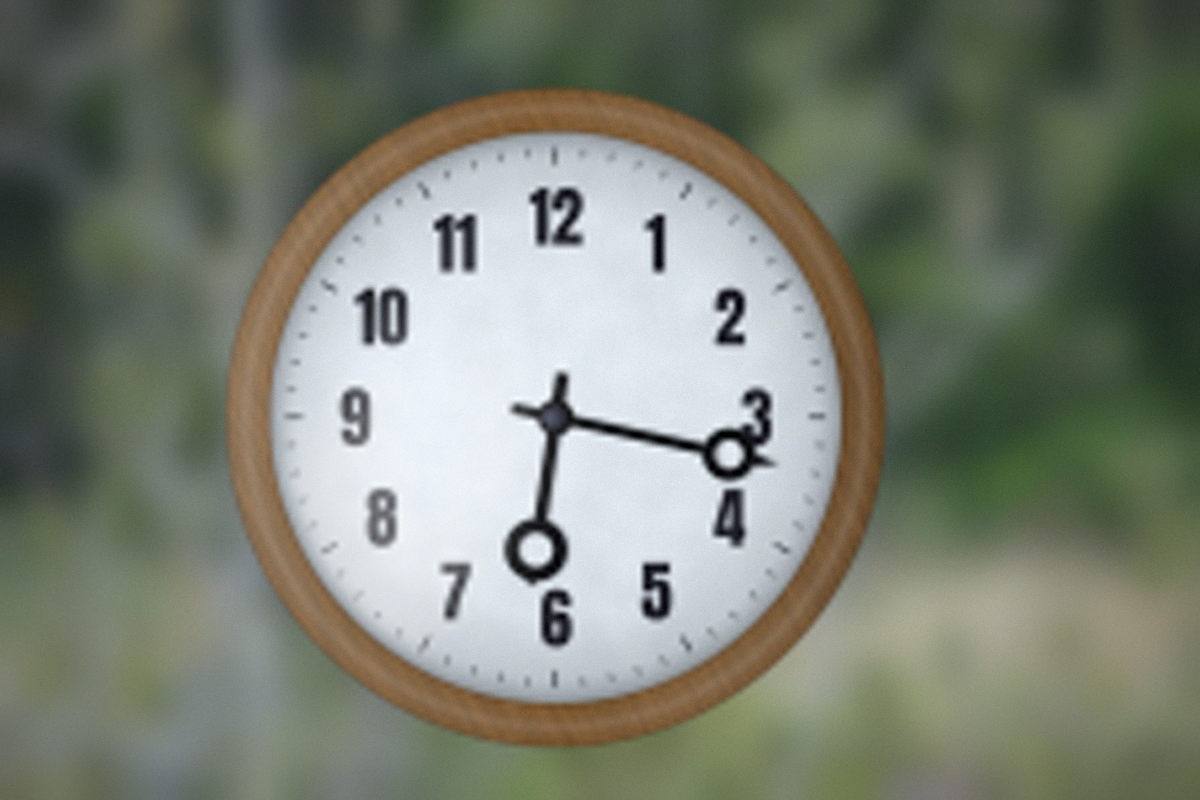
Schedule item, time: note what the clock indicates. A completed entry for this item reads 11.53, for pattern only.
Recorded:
6.17
